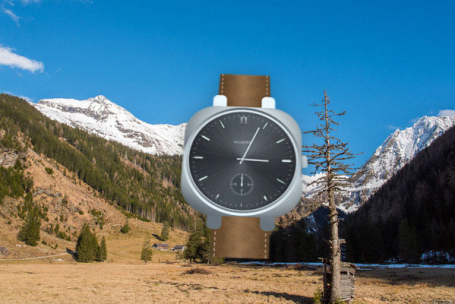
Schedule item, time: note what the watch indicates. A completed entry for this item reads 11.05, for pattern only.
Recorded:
3.04
